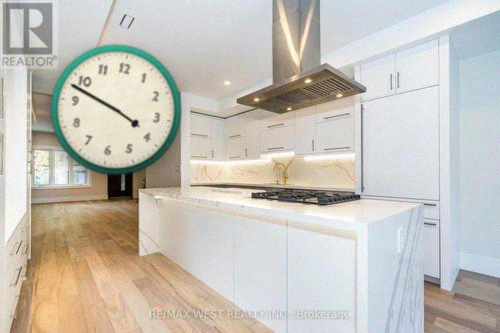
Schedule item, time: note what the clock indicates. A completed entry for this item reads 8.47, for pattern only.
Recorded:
3.48
